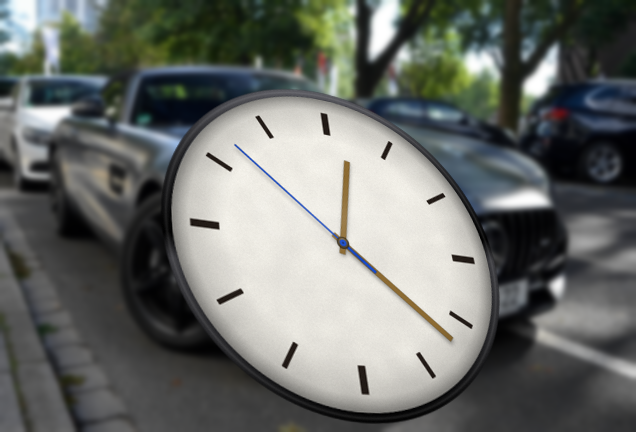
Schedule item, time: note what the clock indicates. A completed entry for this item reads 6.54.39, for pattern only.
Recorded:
12.21.52
